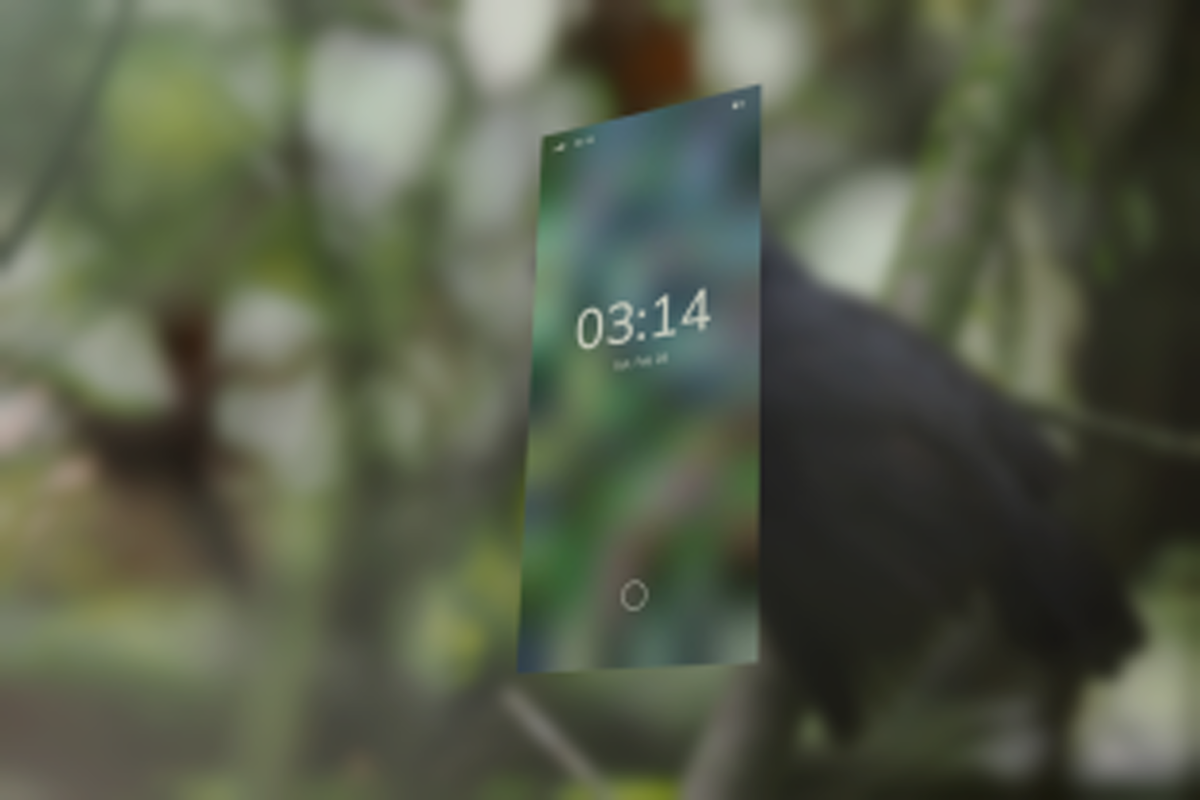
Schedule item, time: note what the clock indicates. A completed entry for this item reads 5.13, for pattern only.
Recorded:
3.14
